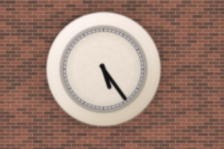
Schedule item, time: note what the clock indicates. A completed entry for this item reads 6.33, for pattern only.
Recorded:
5.24
